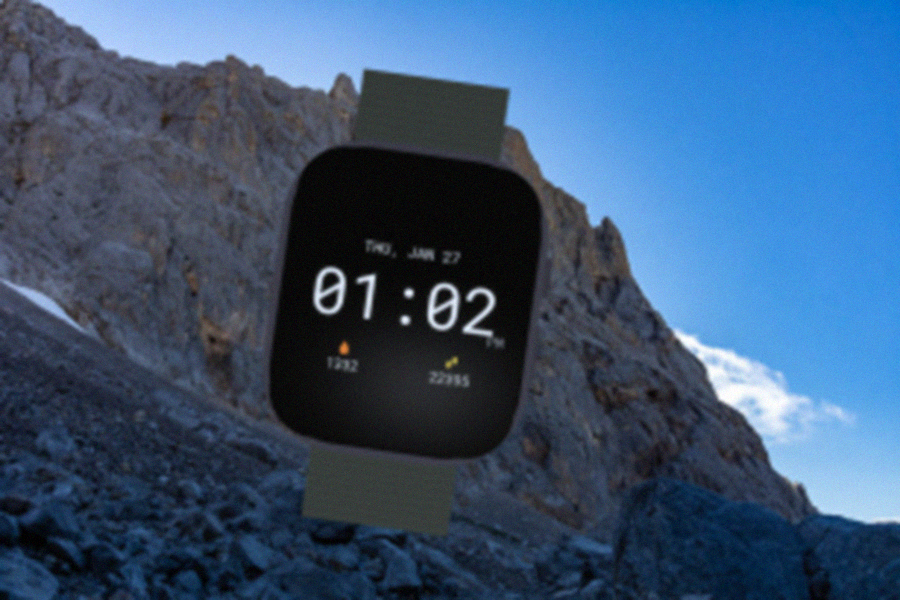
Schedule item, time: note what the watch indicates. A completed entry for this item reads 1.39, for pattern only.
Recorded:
1.02
